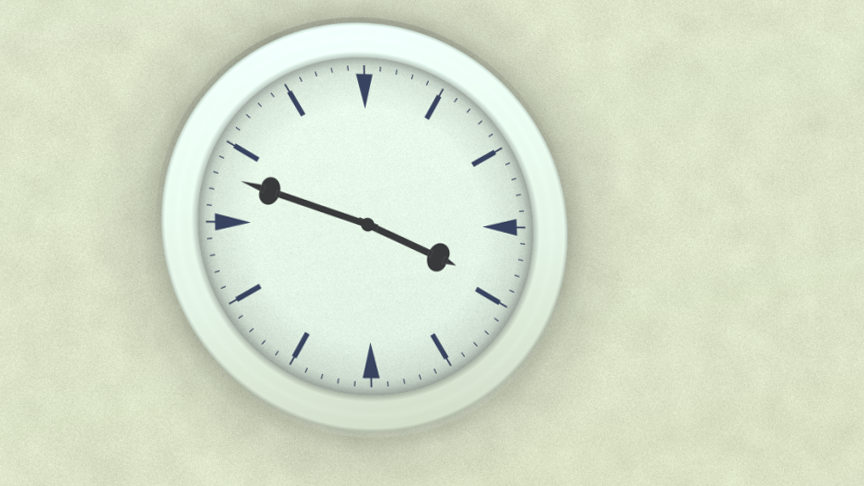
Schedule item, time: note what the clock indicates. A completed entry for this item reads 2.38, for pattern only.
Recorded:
3.48
